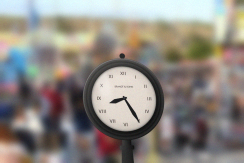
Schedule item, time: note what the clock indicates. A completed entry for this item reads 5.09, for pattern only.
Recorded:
8.25
